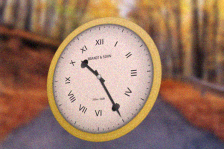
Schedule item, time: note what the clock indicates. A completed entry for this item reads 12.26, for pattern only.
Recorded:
10.25
